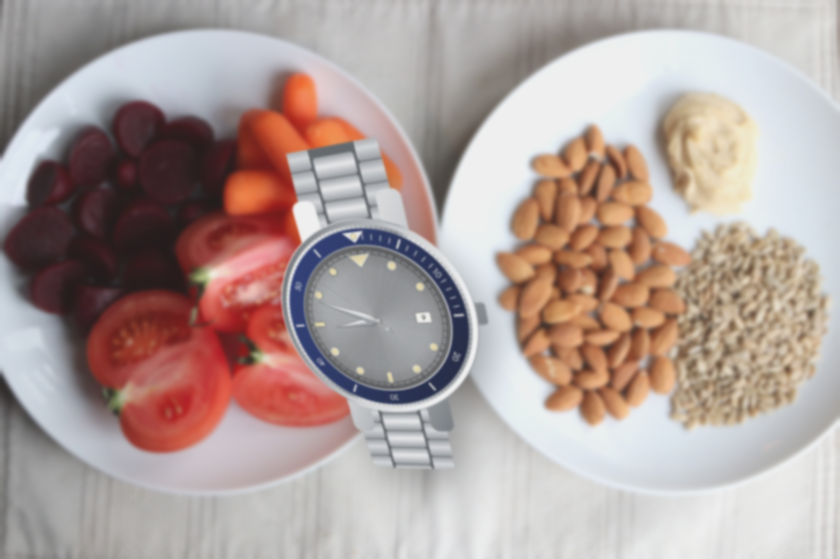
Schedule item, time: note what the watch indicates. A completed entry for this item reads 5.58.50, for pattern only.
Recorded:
8.48.52
